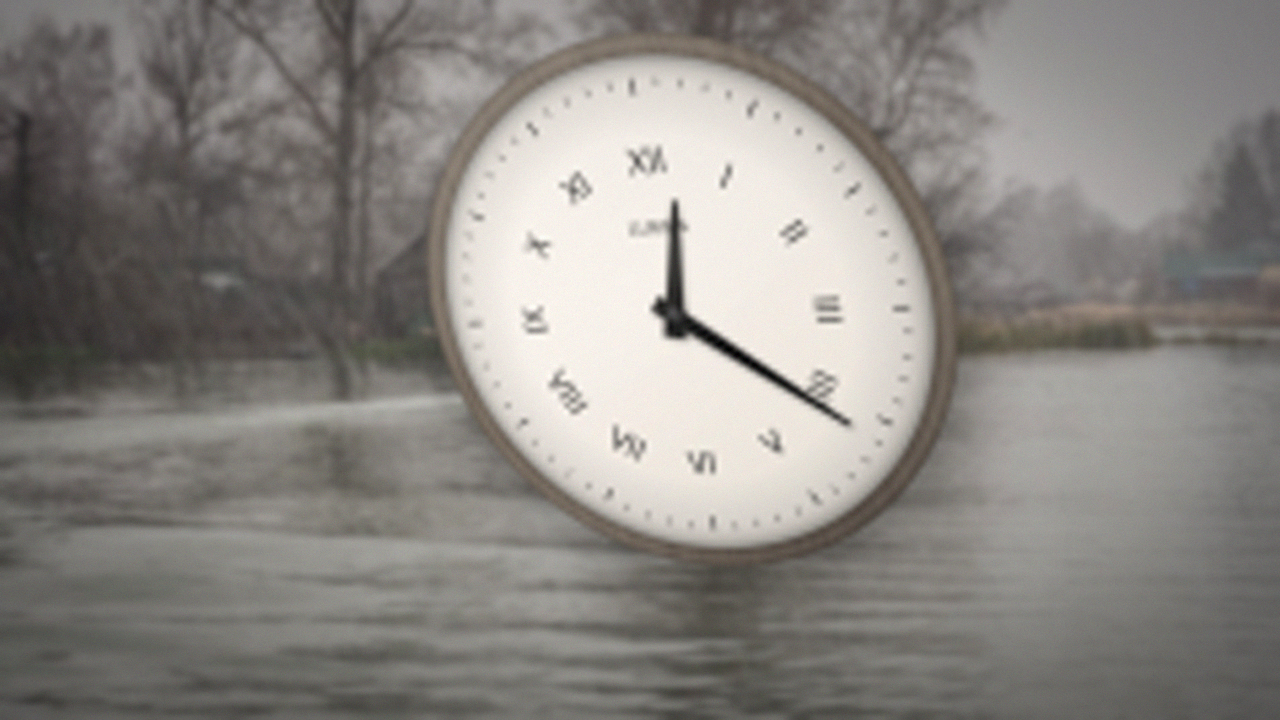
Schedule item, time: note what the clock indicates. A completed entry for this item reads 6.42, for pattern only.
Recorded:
12.21
